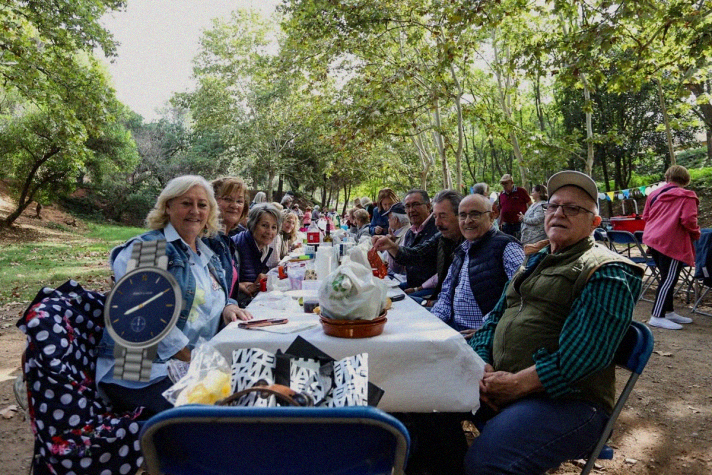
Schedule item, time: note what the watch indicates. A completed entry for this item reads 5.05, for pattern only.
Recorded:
8.10
